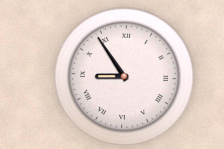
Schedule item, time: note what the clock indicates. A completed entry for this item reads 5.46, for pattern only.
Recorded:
8.54
